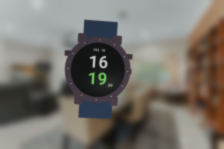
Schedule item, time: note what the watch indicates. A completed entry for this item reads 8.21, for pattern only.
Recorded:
16.19
